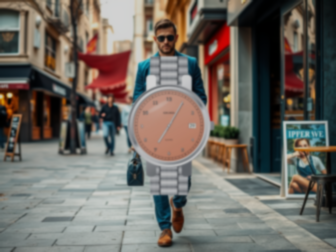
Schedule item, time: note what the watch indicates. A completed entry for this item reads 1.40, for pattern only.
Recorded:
7.05
